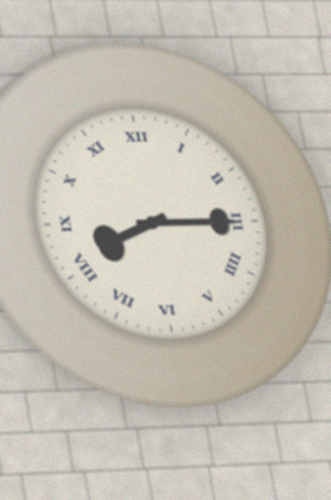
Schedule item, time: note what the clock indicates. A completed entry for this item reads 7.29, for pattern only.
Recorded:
8.15
